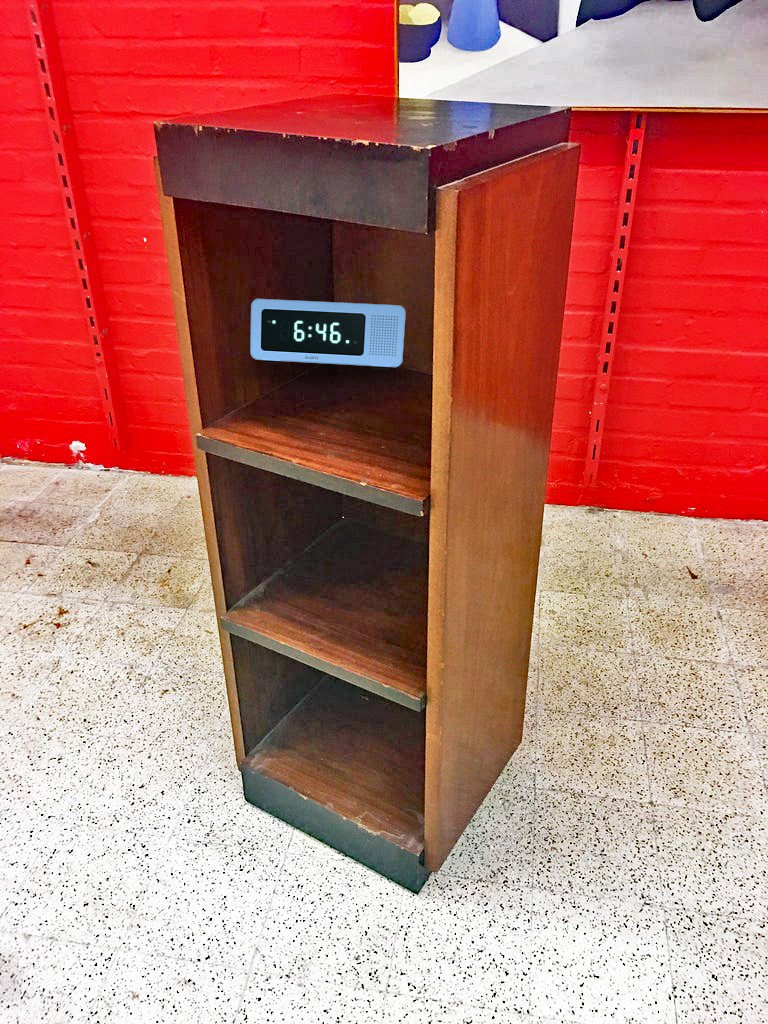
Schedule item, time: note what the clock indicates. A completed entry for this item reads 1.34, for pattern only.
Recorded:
6.46
